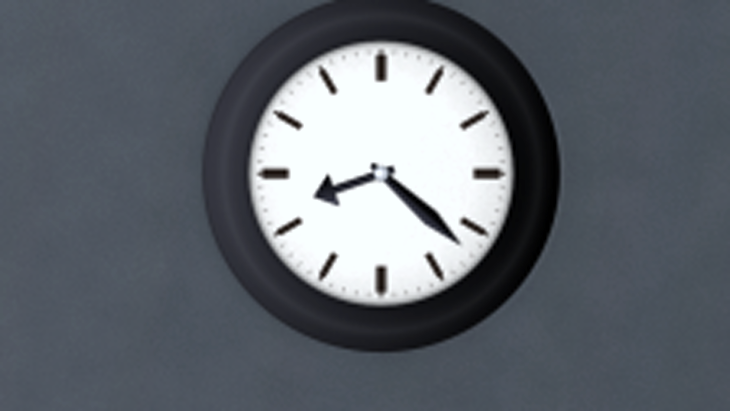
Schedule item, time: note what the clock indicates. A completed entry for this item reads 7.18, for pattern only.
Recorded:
8.22
